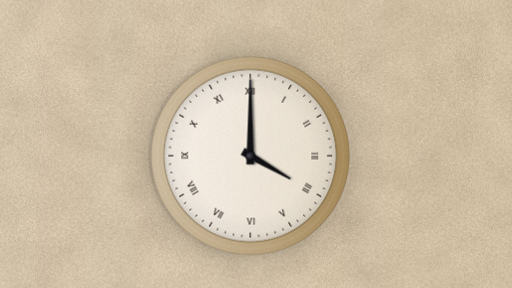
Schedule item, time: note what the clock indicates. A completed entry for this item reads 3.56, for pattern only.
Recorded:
4.00
